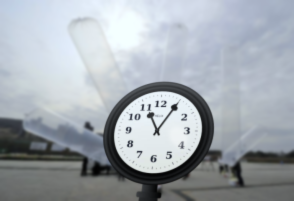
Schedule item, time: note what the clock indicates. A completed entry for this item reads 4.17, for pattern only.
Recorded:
11.05
